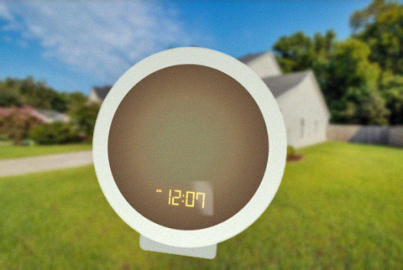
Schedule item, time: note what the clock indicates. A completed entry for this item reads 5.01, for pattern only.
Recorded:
12.07
